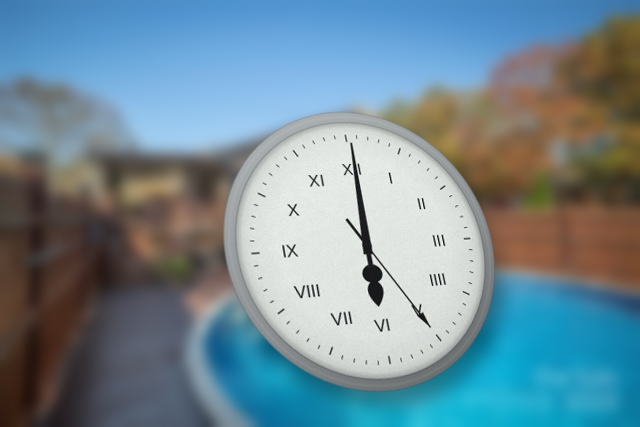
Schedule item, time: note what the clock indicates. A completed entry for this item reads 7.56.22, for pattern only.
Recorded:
6.00.25
